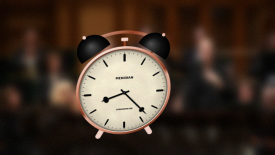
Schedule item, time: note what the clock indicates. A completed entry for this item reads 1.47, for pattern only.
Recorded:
8.23
